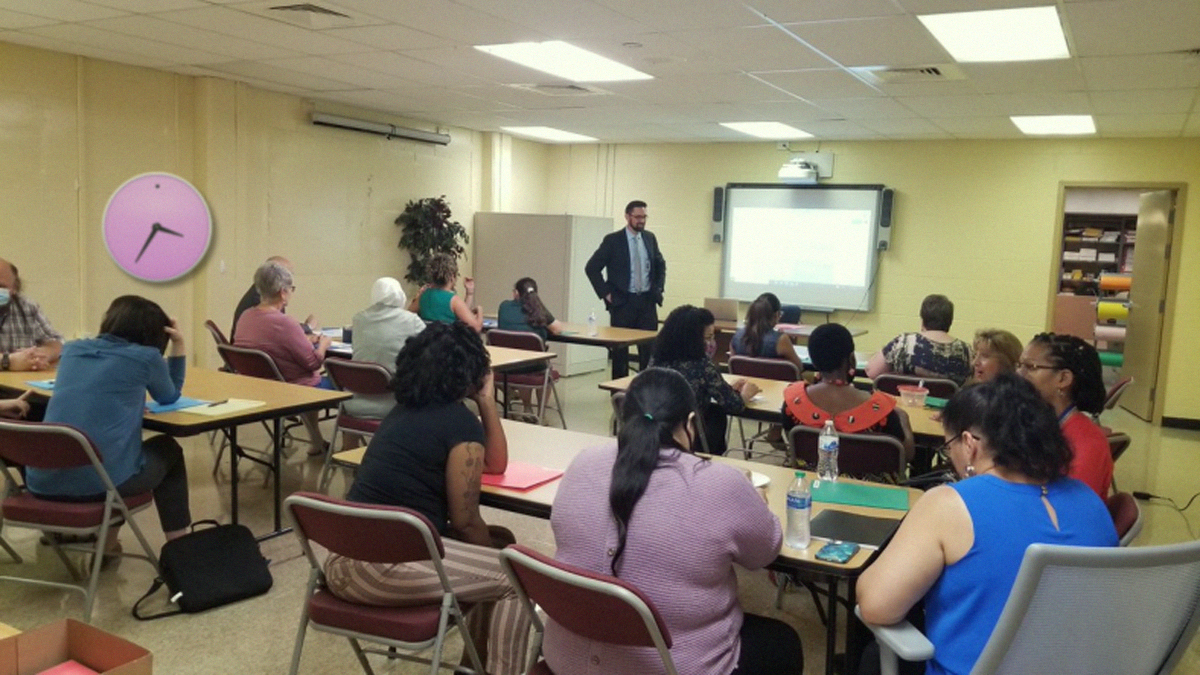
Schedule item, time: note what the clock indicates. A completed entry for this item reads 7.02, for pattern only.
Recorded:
3.35
